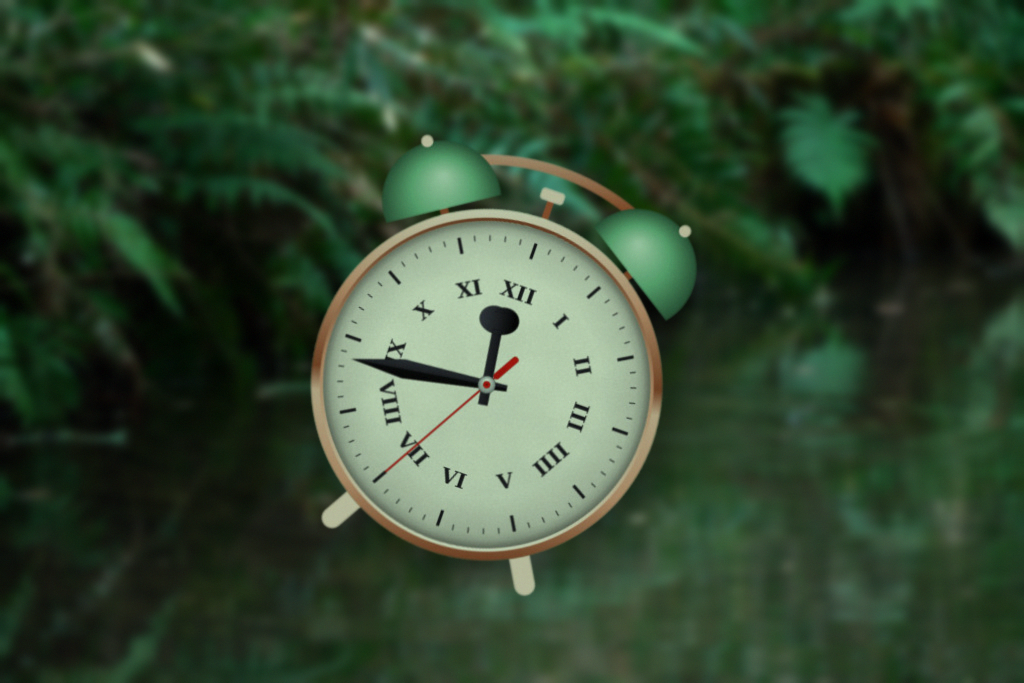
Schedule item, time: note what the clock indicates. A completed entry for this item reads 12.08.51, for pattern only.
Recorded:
11.43.35
